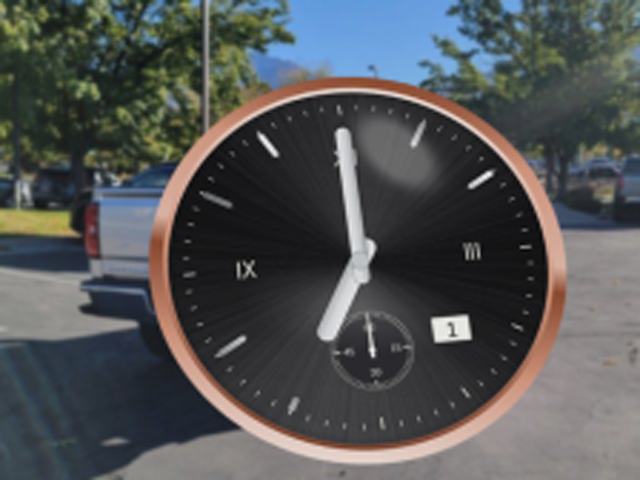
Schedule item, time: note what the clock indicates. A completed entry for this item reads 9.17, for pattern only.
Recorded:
7.00
